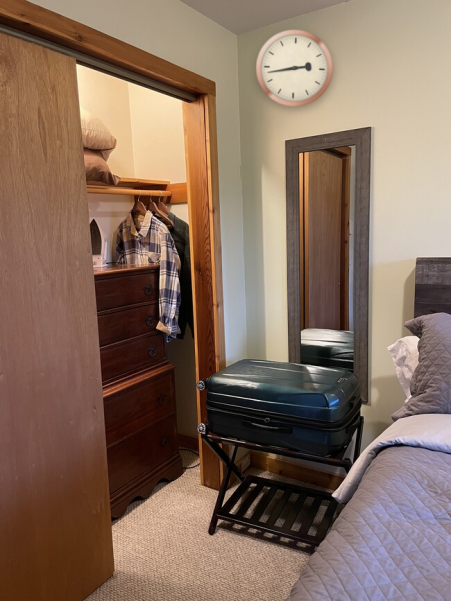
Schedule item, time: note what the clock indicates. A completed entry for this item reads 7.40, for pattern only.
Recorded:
2.43
